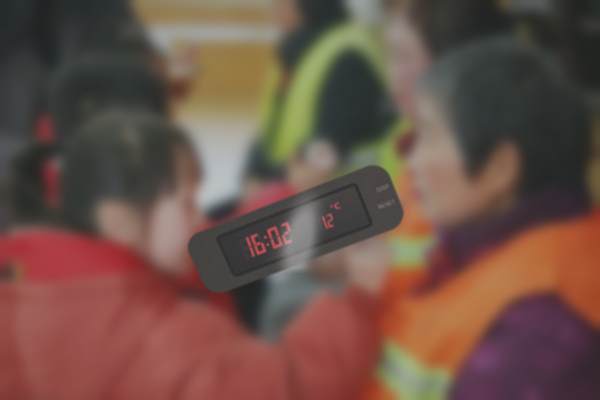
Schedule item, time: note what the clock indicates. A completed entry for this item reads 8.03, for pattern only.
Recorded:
16.02
